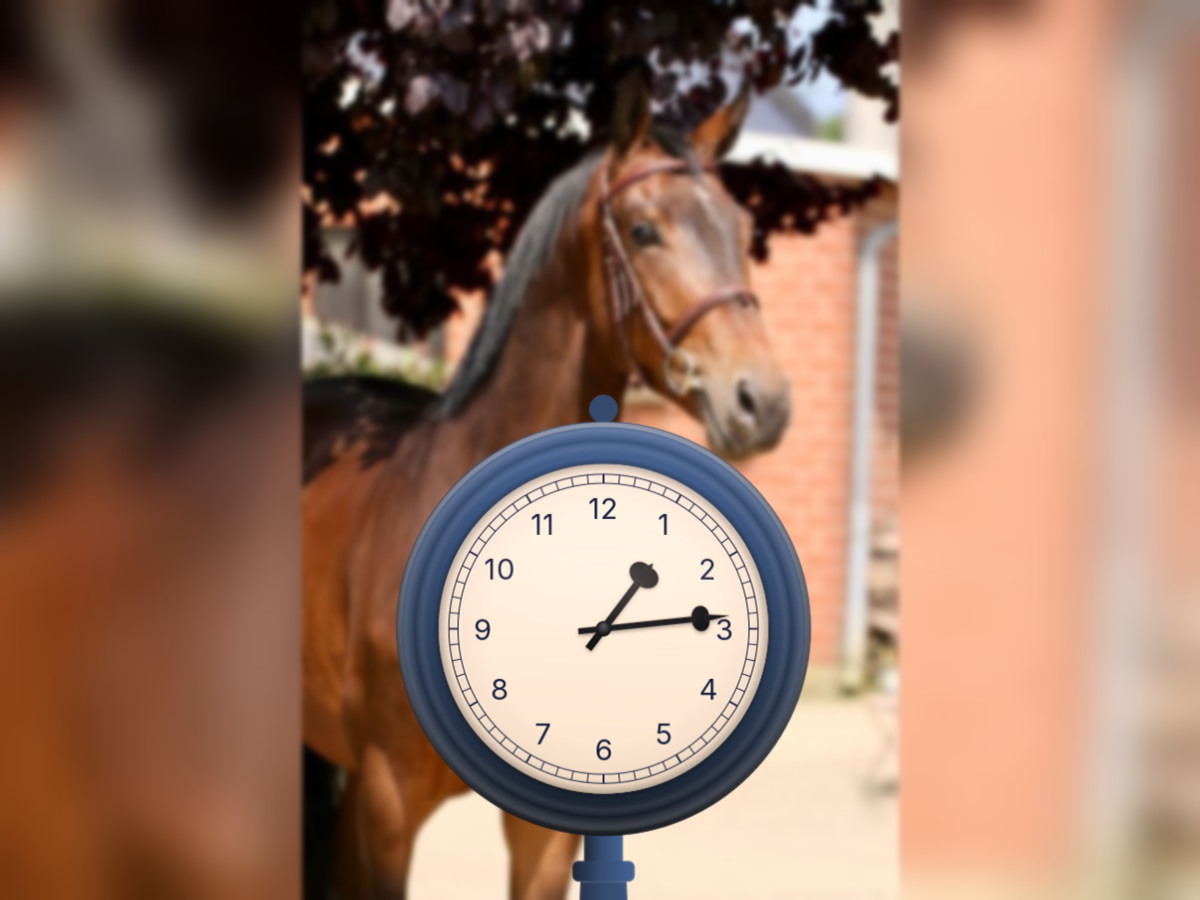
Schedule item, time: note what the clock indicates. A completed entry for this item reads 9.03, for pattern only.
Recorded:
1.14
